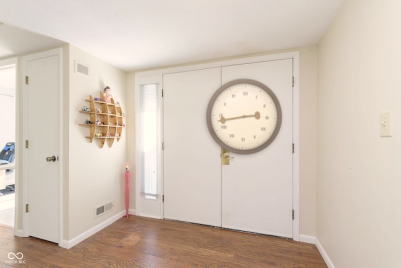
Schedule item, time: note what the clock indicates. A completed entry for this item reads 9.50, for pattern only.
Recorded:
2.43
